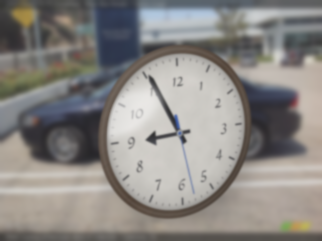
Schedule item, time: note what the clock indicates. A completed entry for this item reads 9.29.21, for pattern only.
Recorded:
8.55.28
